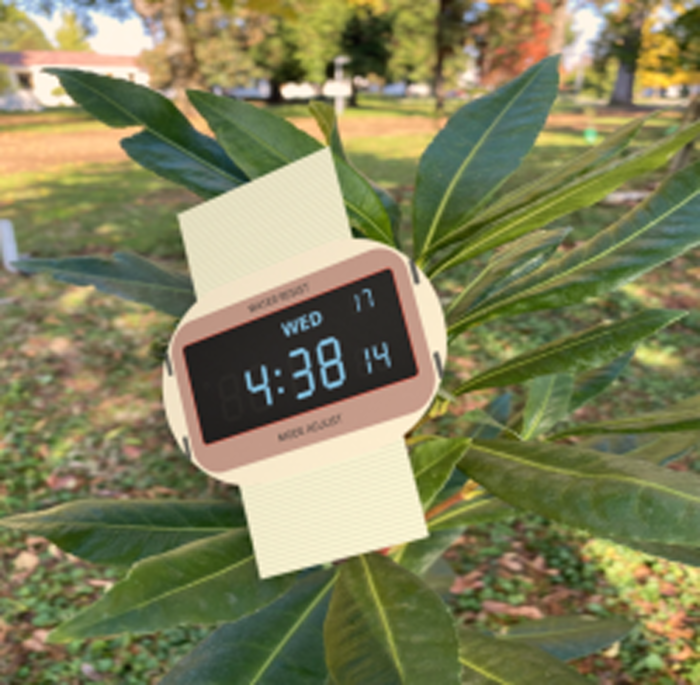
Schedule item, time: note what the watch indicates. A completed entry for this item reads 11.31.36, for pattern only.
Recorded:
4.38.14
